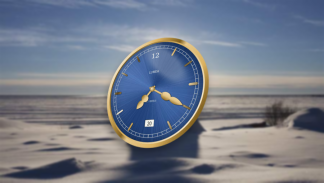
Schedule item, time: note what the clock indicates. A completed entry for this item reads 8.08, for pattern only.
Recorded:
7.20
